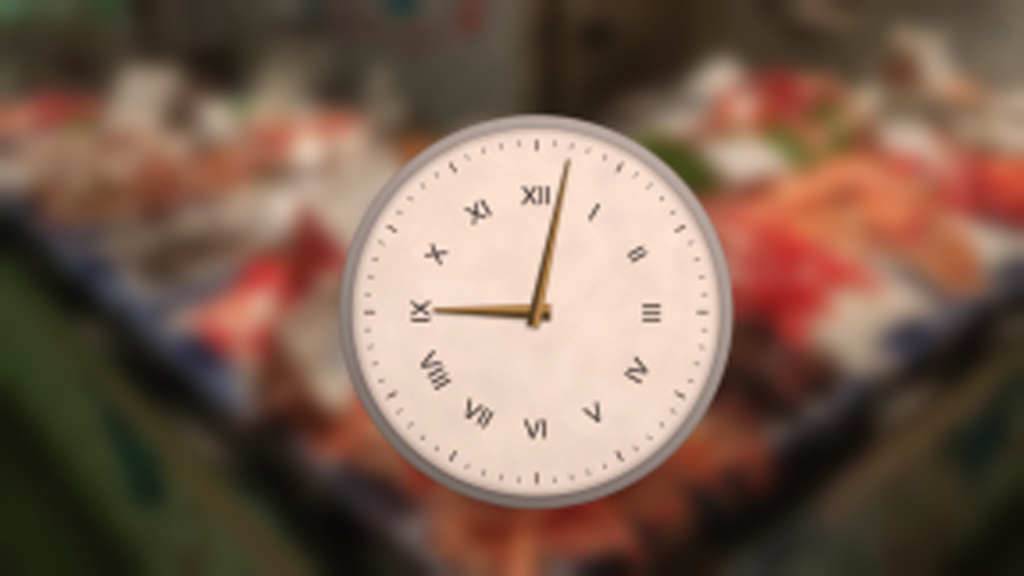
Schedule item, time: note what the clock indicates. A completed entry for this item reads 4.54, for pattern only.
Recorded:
9.02
